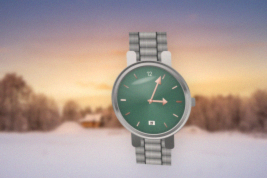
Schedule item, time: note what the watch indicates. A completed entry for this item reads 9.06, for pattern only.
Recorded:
3.04
